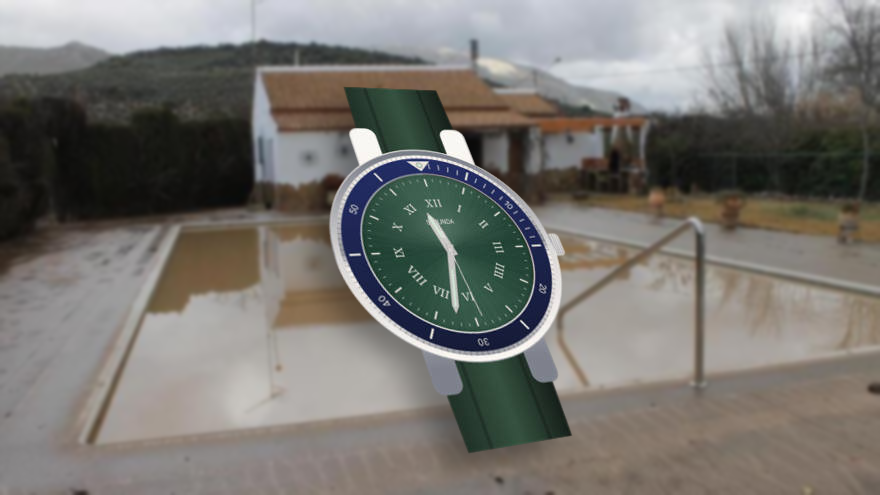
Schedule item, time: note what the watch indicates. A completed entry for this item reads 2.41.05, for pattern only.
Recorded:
11.32.29
